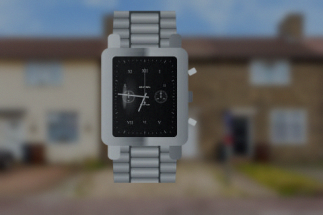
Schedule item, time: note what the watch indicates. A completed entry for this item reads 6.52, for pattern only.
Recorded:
6.46
